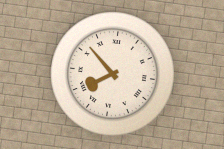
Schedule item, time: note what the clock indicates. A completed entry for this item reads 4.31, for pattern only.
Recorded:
7.52
